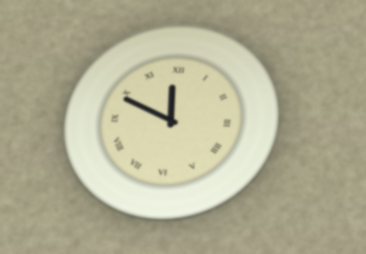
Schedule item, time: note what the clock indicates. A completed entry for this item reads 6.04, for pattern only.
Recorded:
11.49
